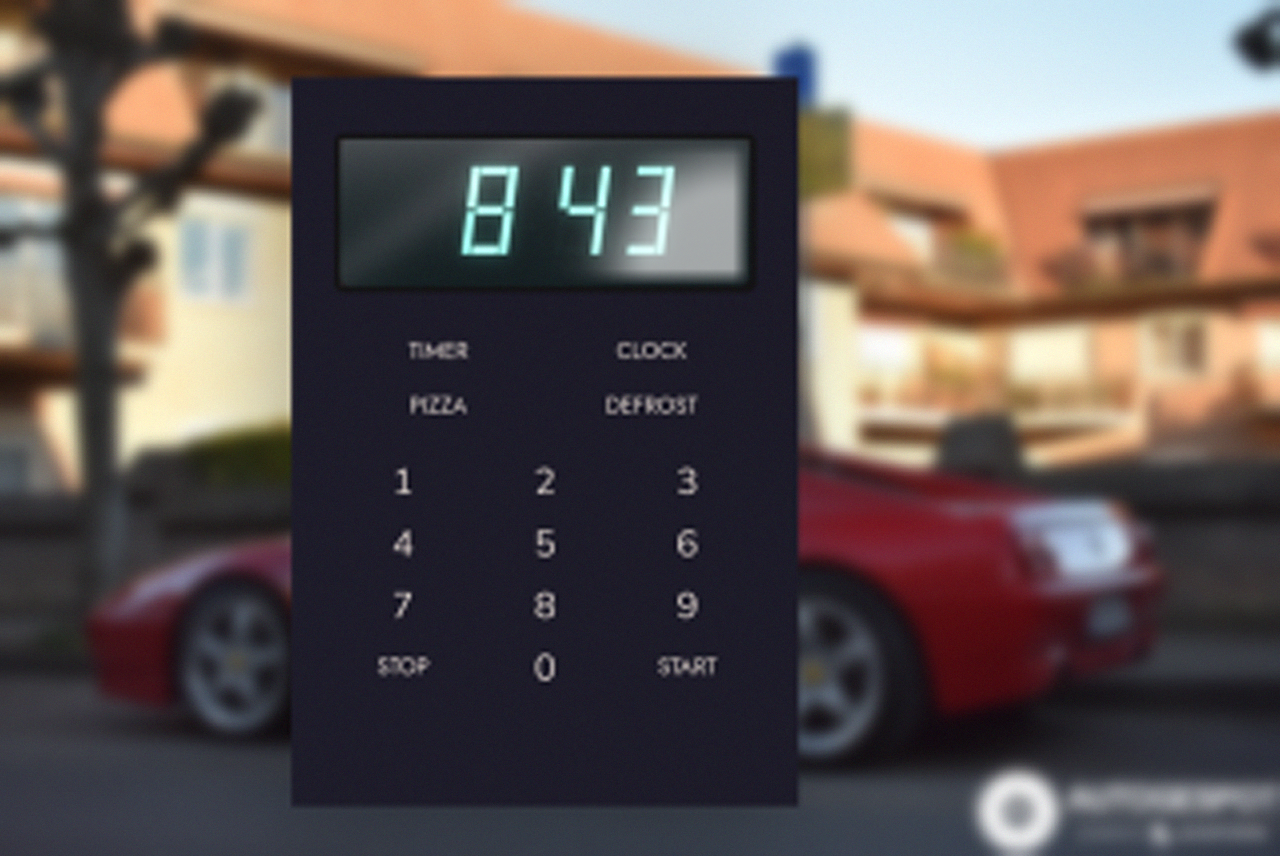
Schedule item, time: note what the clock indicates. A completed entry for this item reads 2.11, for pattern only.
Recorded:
8.43
